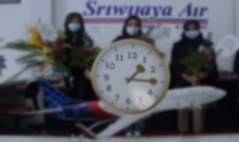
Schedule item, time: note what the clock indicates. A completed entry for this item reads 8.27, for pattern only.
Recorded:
1.15
